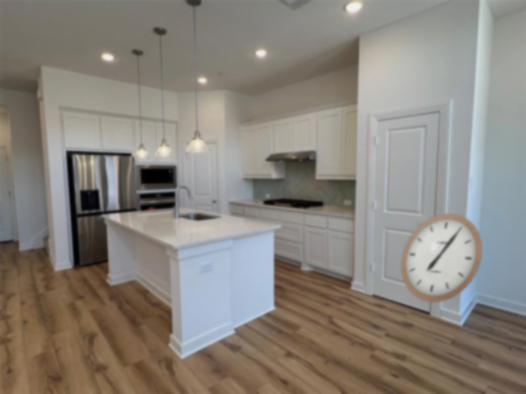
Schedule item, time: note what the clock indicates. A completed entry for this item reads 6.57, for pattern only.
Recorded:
7.05
